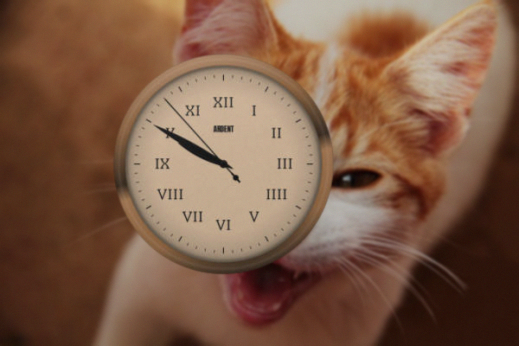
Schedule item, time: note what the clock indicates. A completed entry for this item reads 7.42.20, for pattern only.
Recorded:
9.49.53
